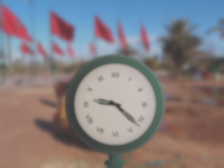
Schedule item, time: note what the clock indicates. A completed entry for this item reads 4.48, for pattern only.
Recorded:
9.22
